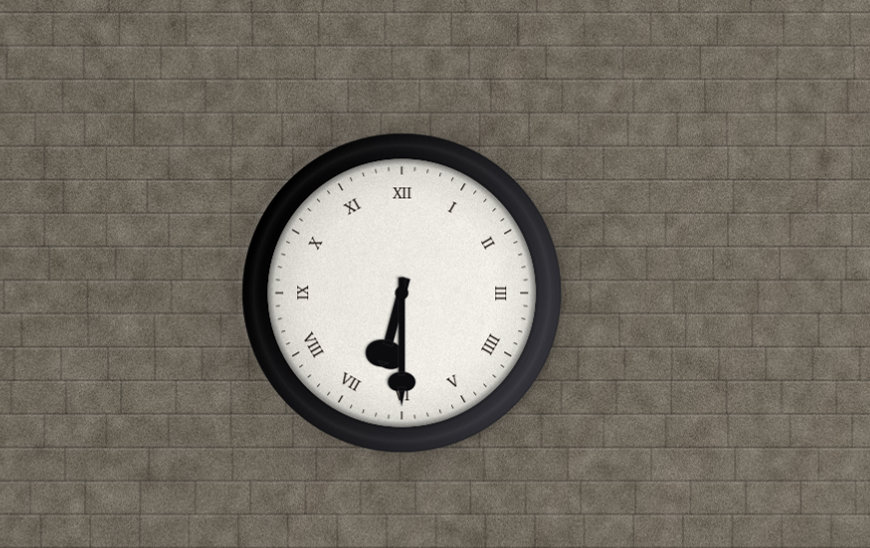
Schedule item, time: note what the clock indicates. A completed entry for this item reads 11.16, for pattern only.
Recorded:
6.30
